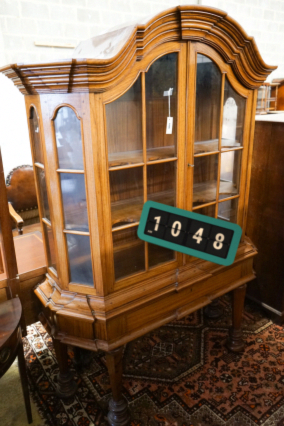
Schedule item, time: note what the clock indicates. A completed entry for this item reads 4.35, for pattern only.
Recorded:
10.48
